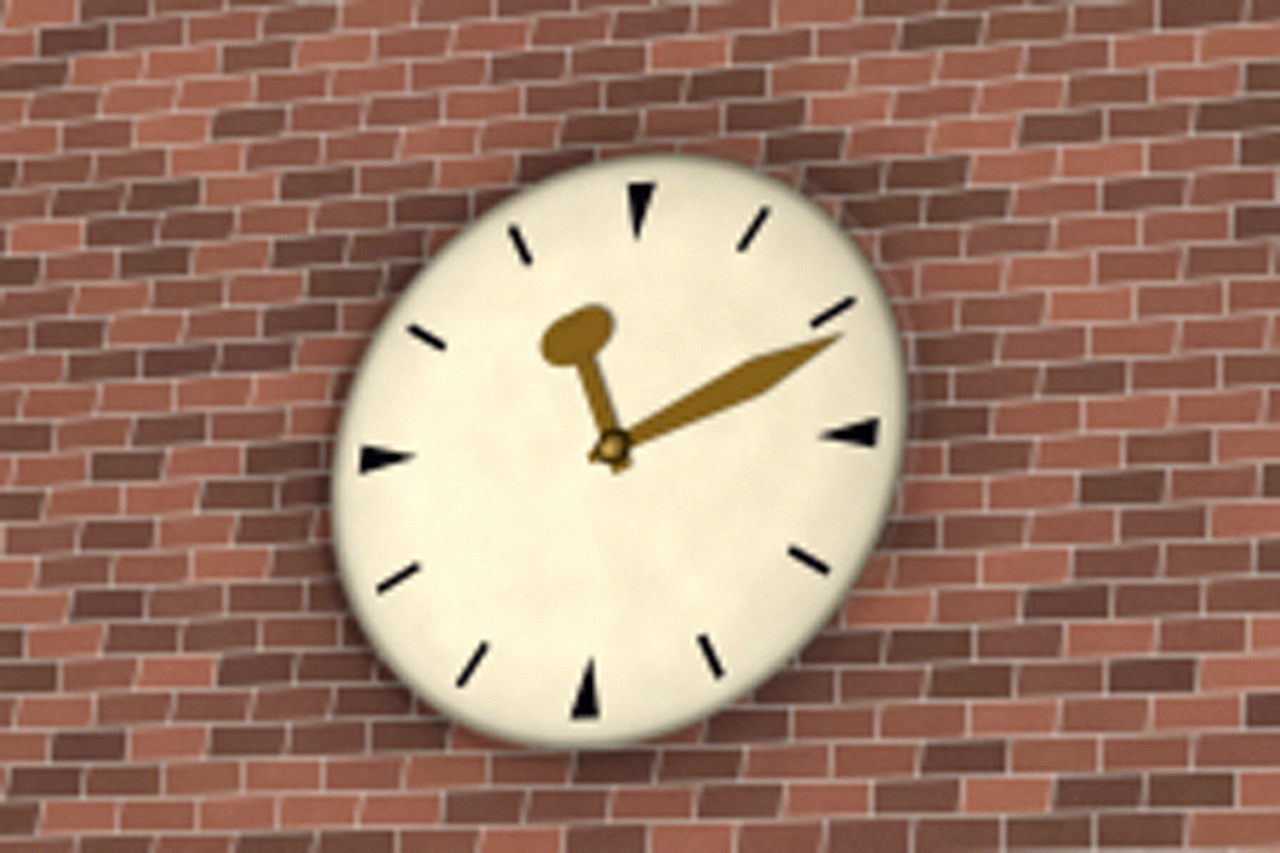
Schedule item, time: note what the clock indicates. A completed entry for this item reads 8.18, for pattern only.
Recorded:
11.11
